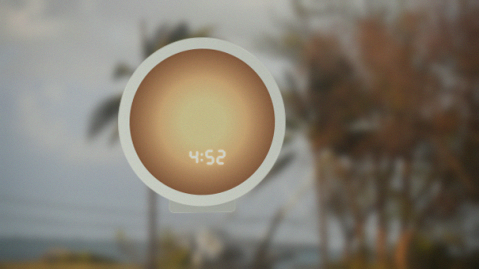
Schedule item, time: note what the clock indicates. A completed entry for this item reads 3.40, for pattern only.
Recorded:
4.52
